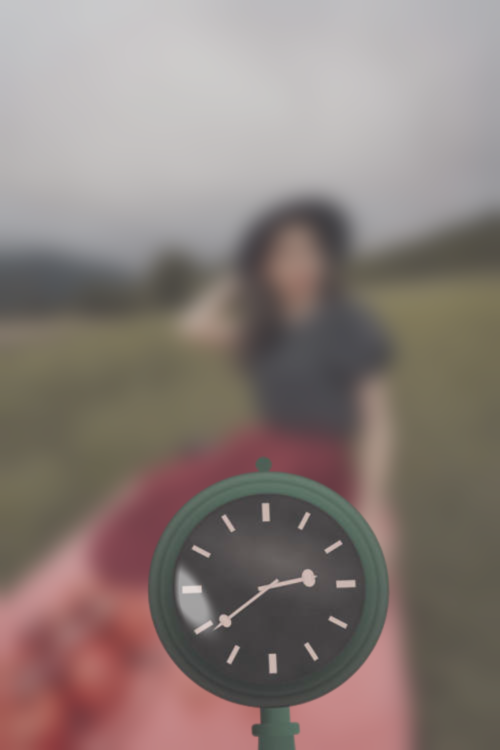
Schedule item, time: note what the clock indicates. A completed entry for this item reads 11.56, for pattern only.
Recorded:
2.39
